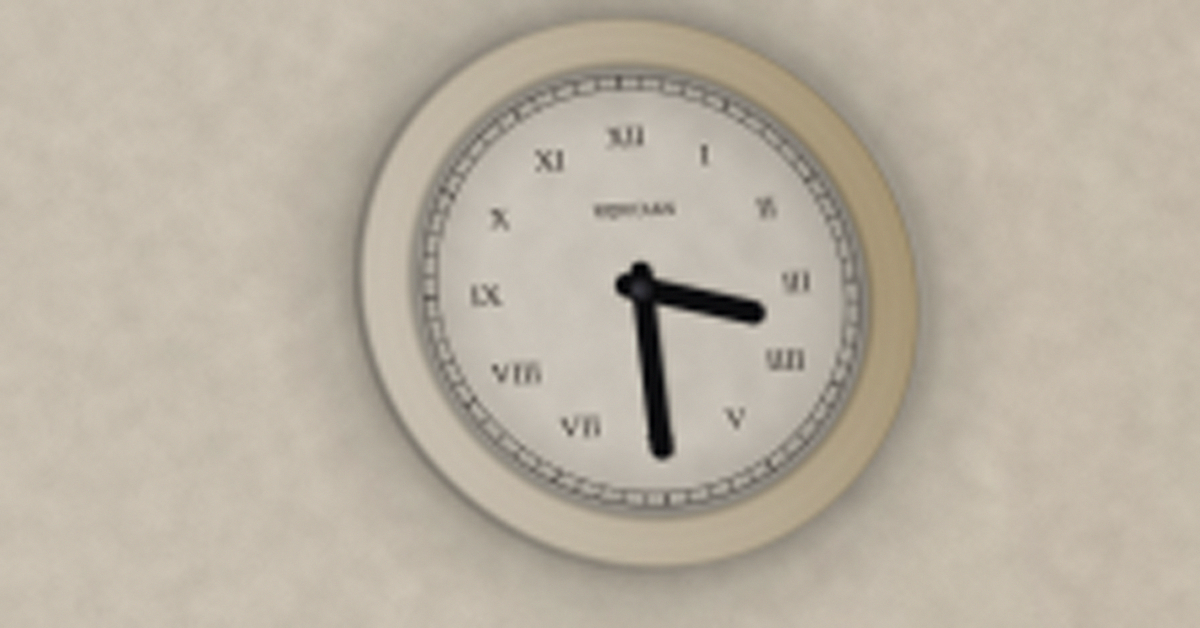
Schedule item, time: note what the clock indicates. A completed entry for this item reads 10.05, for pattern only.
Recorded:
3.30
